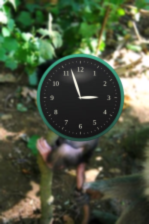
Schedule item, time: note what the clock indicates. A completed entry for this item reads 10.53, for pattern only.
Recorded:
2.57
